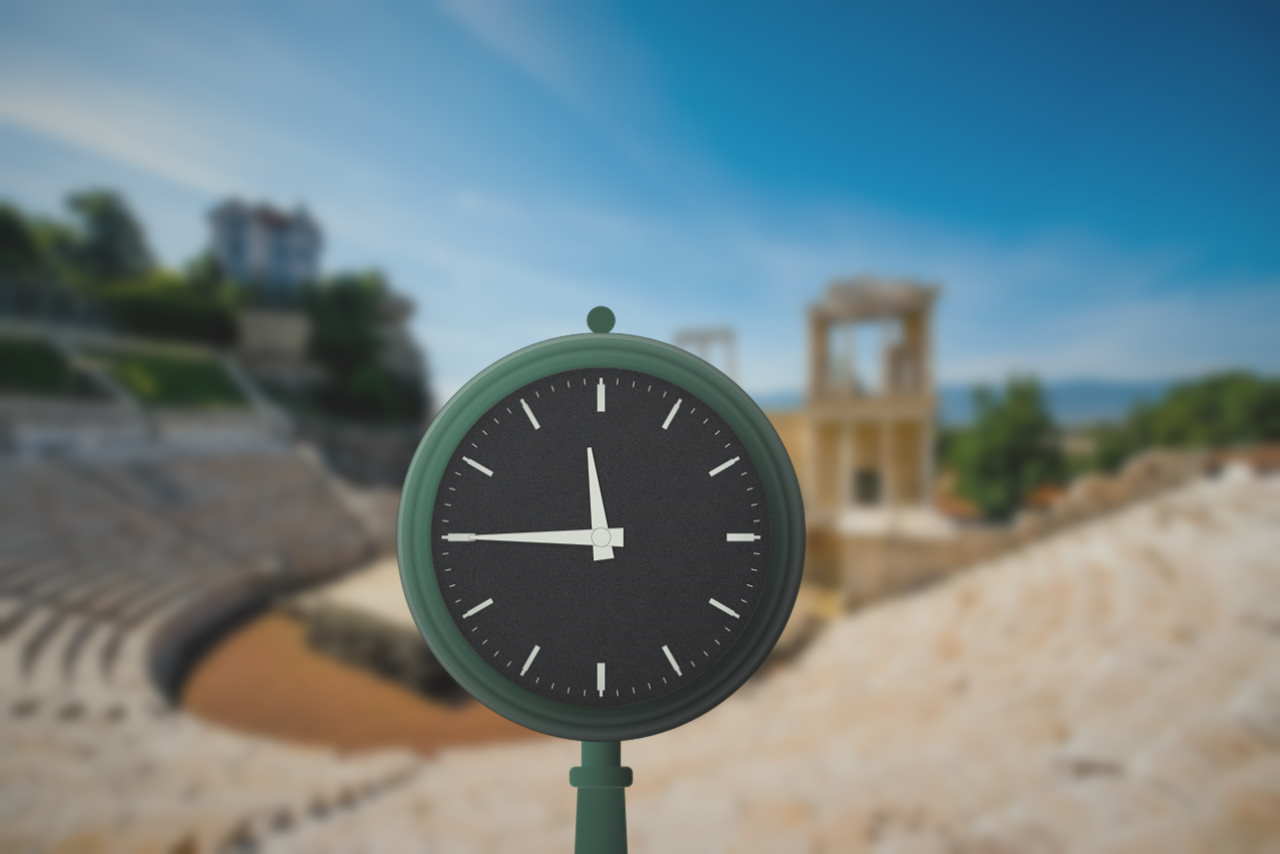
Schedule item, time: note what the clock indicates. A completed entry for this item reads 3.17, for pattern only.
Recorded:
11.45
